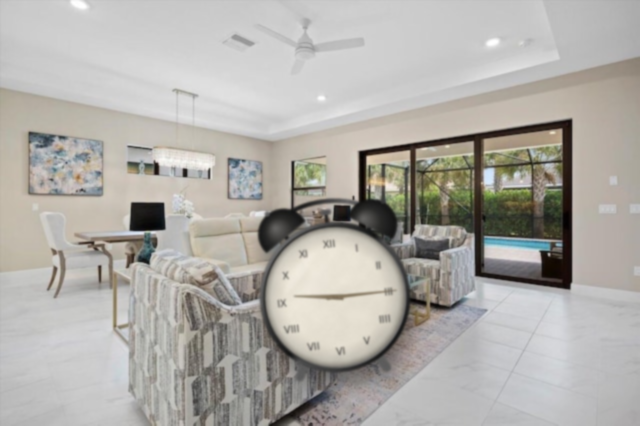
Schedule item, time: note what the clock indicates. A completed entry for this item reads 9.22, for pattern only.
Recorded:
9.15
